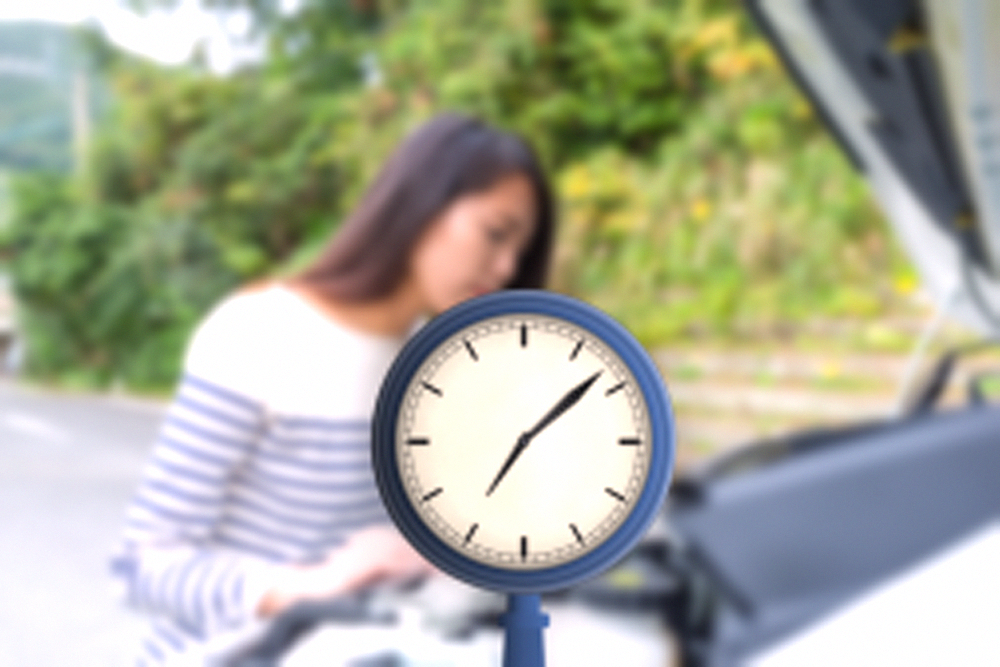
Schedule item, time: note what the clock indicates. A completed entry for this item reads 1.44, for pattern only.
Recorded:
7.08
